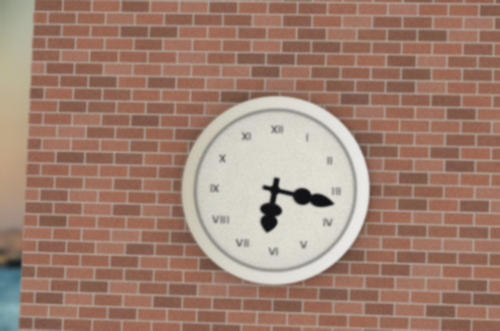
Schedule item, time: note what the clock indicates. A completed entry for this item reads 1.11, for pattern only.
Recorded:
6.17
